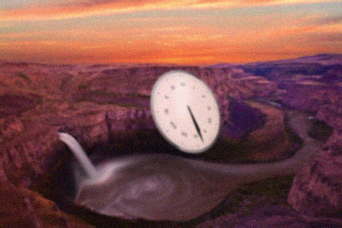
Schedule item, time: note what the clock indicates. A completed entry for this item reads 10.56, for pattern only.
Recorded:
5.28
